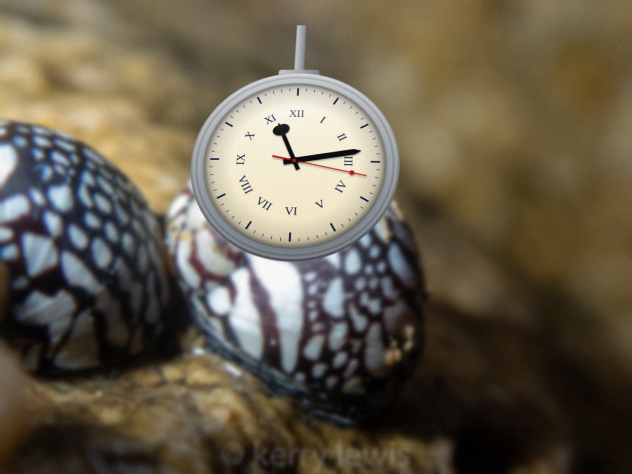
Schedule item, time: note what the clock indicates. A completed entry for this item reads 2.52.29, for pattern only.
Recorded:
11.13.17
